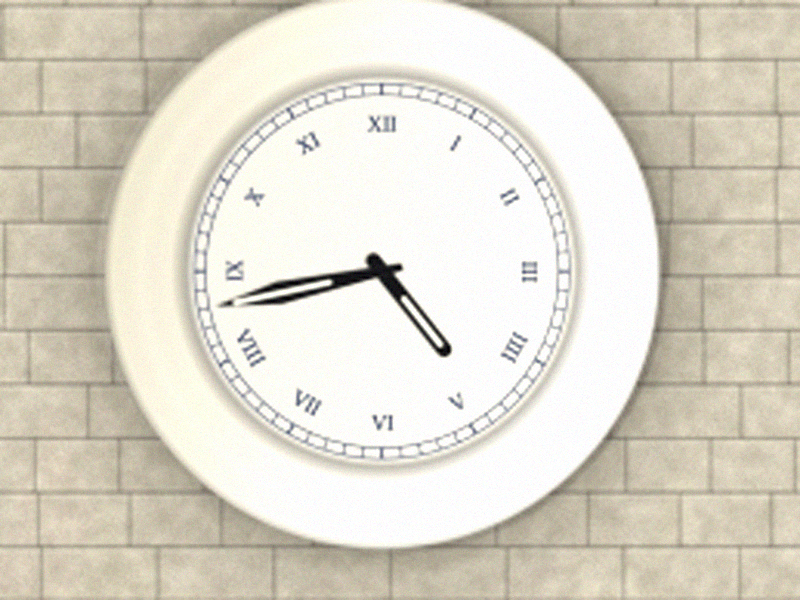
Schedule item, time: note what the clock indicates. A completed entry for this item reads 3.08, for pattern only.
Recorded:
4.43
